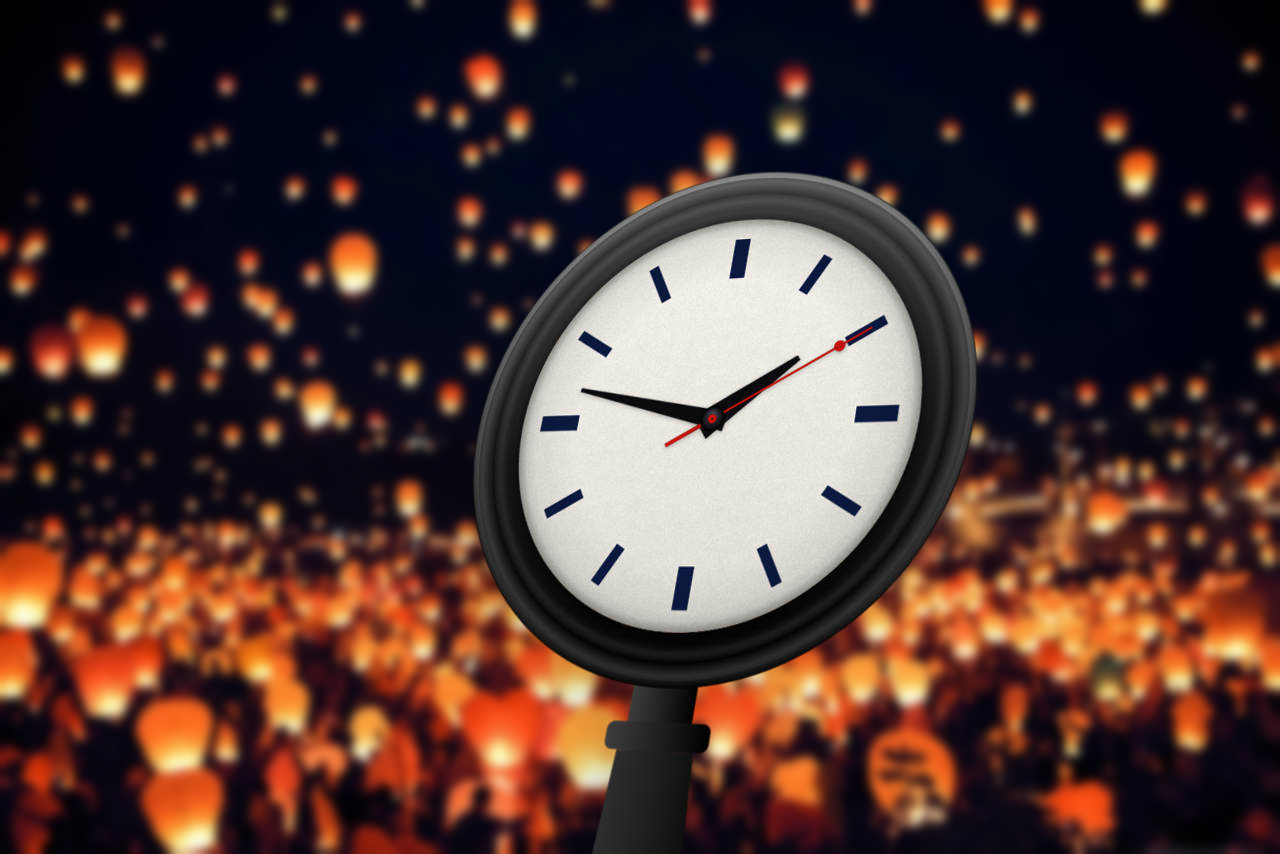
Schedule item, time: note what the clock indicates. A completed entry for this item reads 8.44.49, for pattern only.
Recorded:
1.47.10
